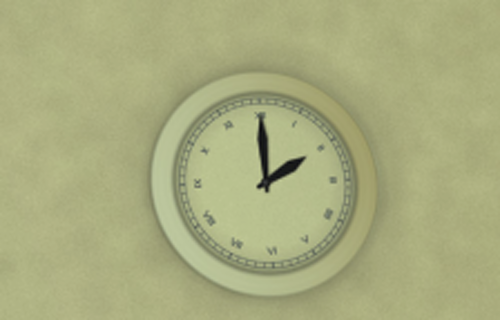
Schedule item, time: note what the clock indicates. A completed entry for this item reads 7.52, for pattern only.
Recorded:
2.00
